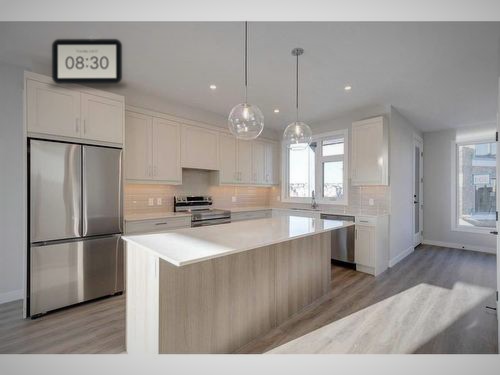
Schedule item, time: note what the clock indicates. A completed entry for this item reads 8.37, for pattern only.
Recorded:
8.30
